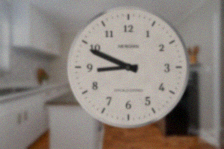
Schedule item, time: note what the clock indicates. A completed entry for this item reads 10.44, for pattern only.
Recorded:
8.49
